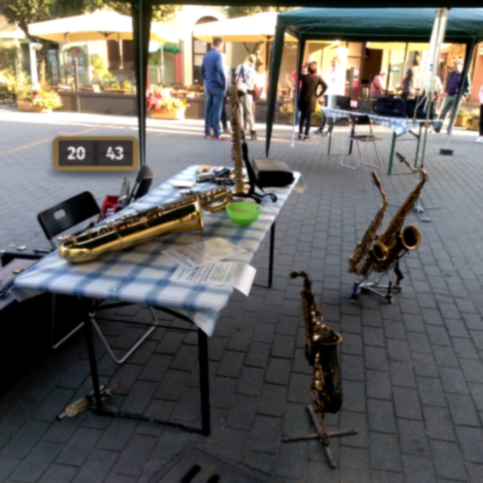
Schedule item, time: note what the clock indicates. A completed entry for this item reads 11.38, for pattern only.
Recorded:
20.43
